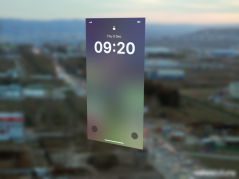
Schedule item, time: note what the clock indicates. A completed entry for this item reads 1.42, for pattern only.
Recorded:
9.20
